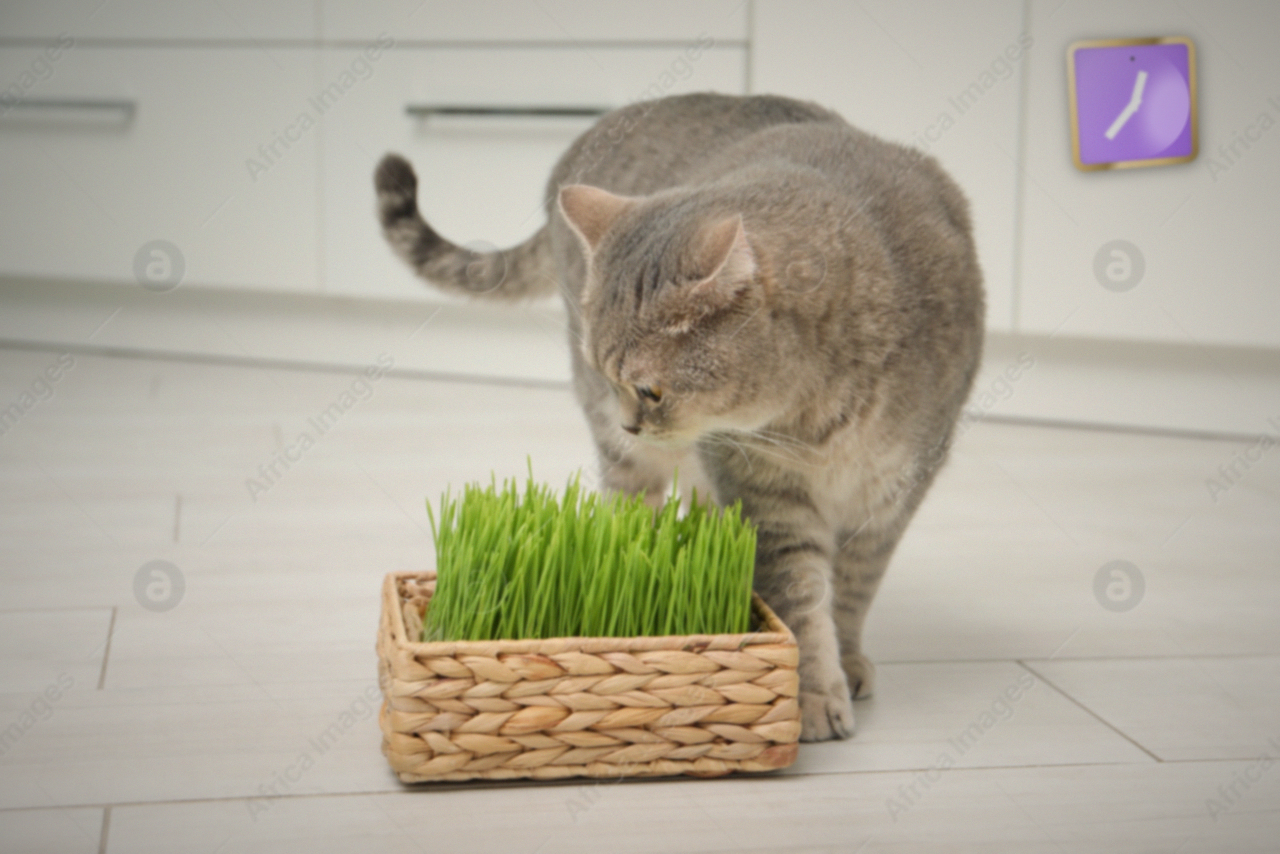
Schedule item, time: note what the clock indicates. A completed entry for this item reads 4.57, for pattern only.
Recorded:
12.37
